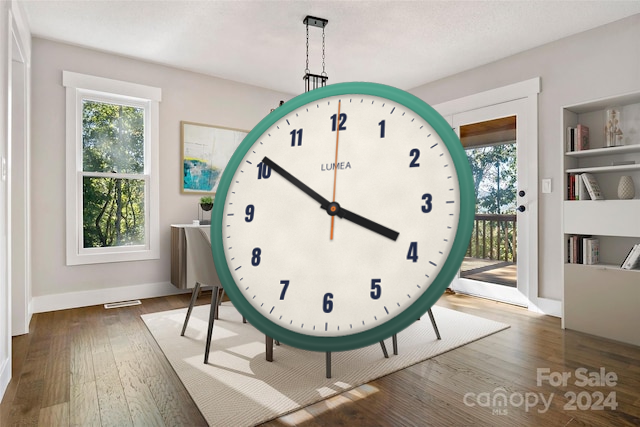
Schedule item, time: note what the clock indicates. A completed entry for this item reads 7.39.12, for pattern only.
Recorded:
3.51.00
